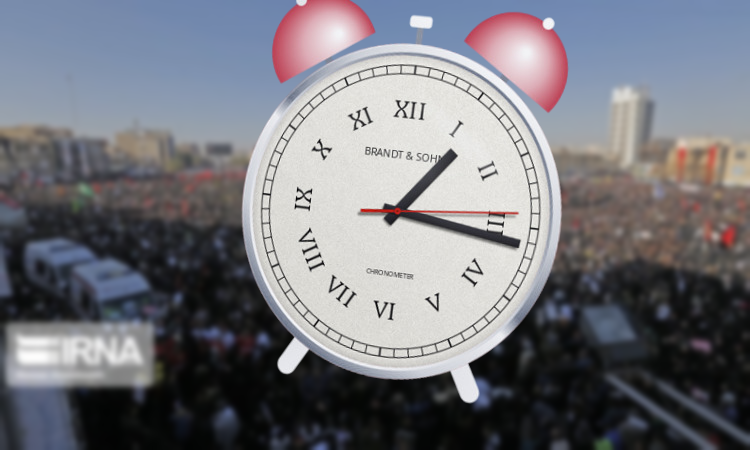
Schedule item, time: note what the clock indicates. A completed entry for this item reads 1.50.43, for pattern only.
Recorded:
1.16.14
